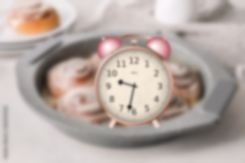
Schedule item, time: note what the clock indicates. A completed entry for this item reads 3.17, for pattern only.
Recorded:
9.32
